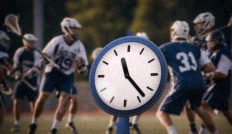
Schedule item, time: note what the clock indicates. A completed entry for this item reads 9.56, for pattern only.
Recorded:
11.23
